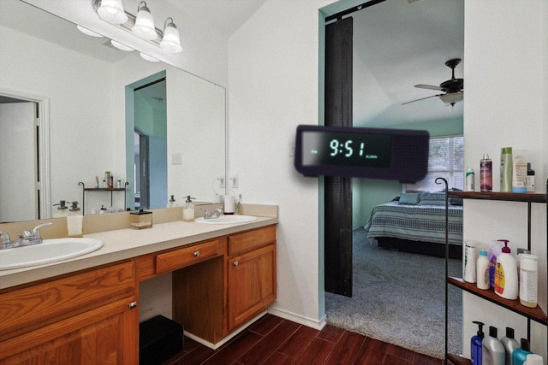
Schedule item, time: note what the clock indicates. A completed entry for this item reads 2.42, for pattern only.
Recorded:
9.51
